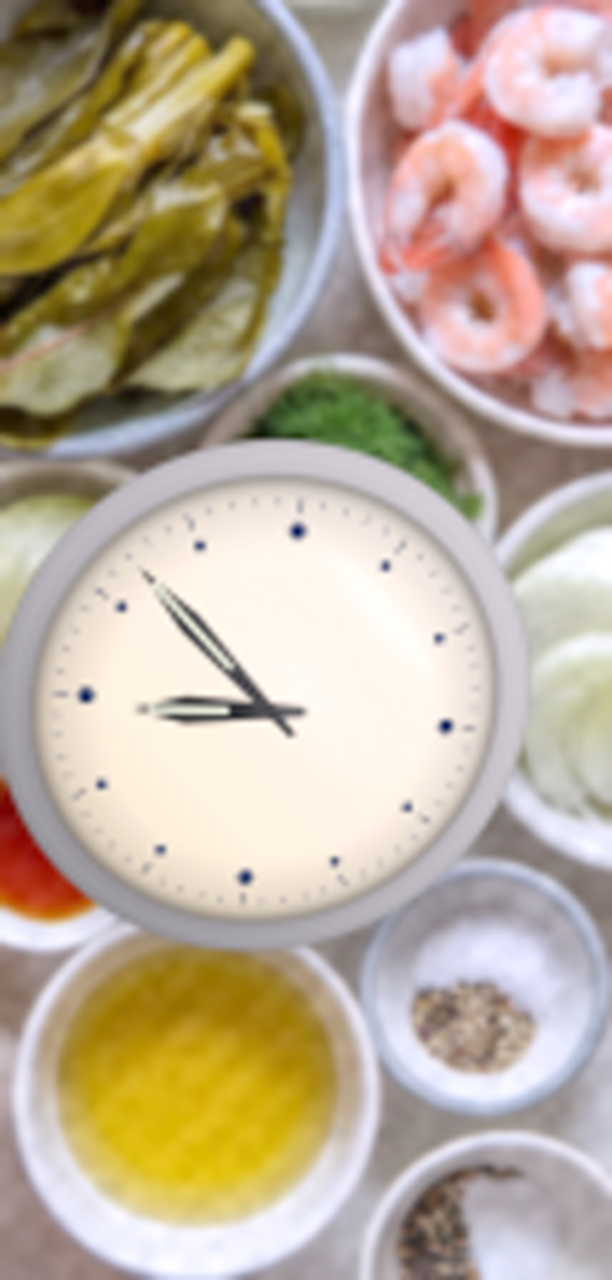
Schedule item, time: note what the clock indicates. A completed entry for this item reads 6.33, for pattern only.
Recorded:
8.52
